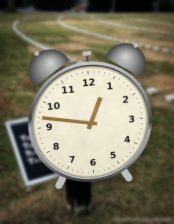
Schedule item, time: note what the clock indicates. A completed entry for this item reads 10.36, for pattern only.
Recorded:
12.47
